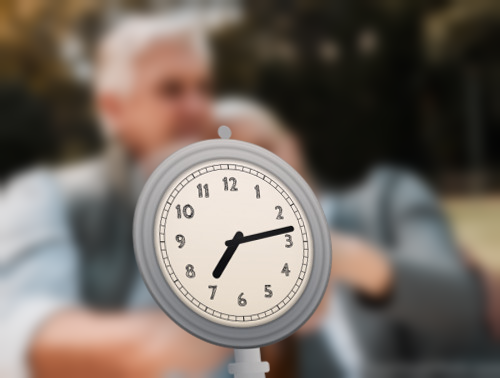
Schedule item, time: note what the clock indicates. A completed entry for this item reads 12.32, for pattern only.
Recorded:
7.13
